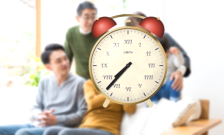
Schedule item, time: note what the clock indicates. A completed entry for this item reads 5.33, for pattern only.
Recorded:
7.37
